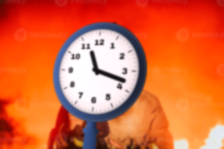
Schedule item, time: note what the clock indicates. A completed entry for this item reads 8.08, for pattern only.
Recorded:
11.18
